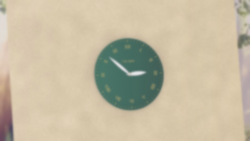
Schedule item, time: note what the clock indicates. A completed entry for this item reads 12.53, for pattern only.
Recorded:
2.52
